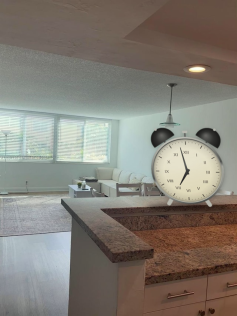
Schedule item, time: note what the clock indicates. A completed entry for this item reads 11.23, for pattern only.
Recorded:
6.58
